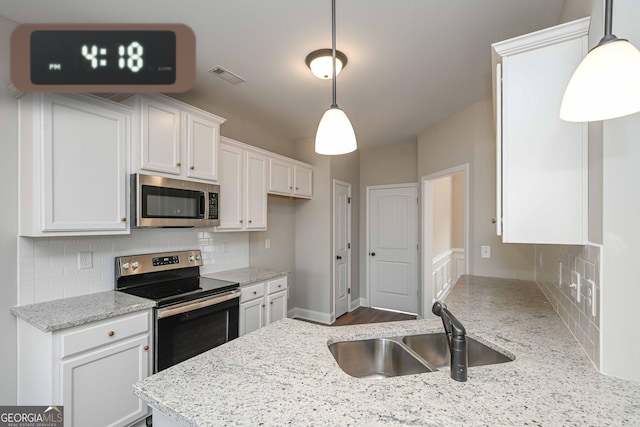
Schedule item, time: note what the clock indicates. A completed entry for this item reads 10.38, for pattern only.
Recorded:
4.18
